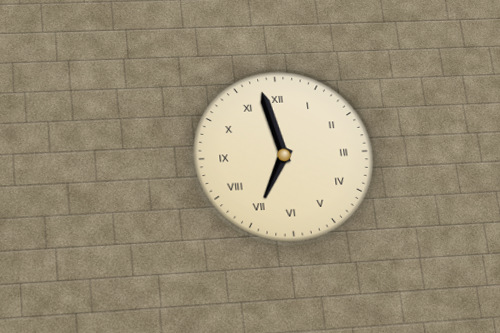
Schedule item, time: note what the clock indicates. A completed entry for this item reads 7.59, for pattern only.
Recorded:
6.58
